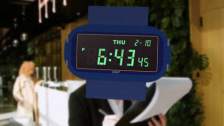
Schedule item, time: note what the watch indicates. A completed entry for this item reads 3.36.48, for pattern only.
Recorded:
6.43.45
